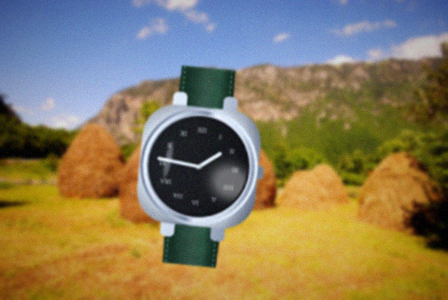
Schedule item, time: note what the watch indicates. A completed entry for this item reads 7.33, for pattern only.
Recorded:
1.46
